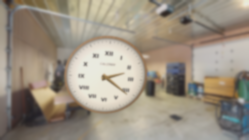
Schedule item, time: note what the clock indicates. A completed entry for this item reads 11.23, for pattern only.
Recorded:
2.21
